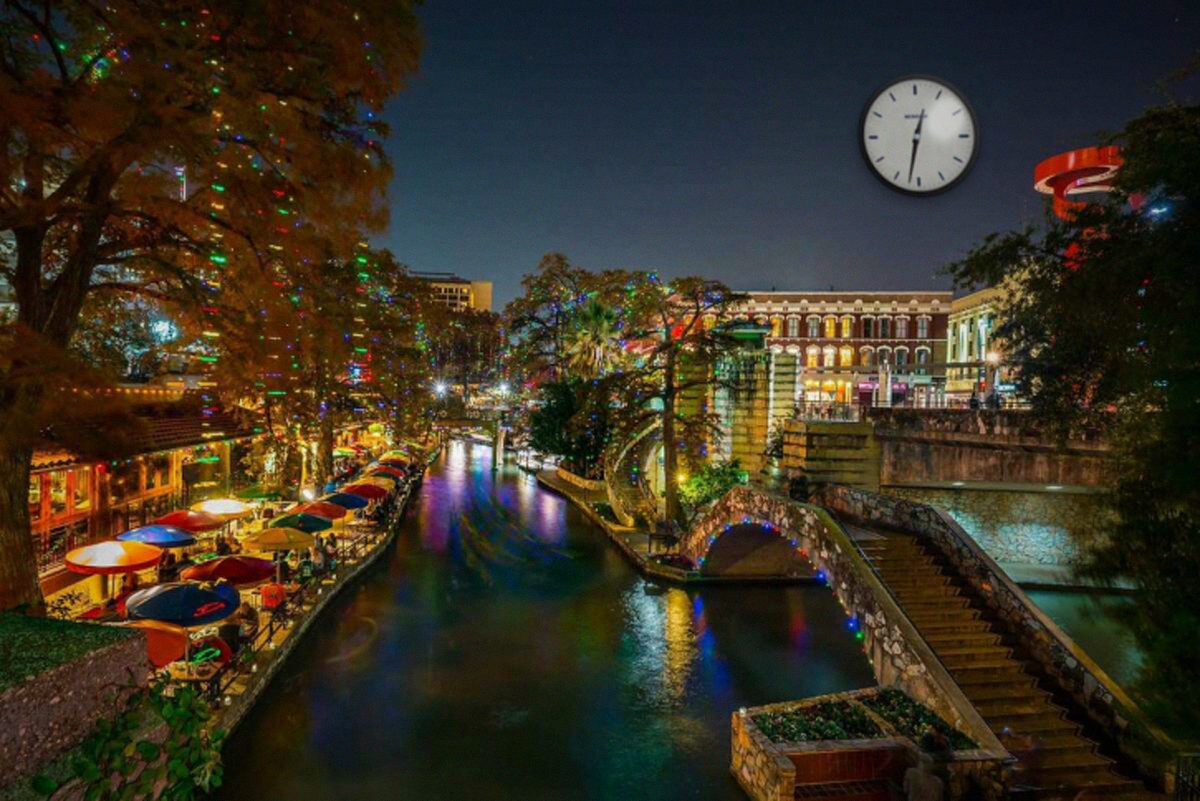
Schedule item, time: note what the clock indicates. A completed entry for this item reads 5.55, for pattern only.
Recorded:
12.32
